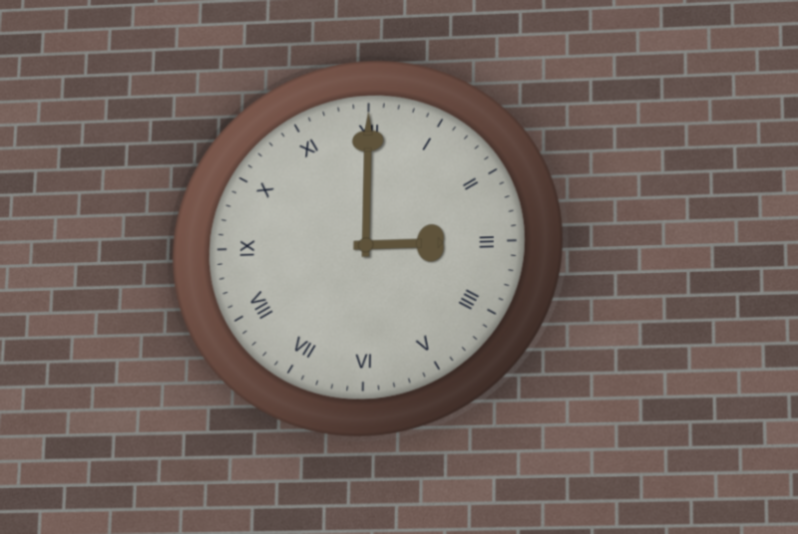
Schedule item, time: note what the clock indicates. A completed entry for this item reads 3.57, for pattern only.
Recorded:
3.00
